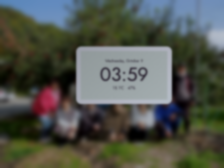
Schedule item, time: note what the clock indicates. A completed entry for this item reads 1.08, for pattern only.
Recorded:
3.59
